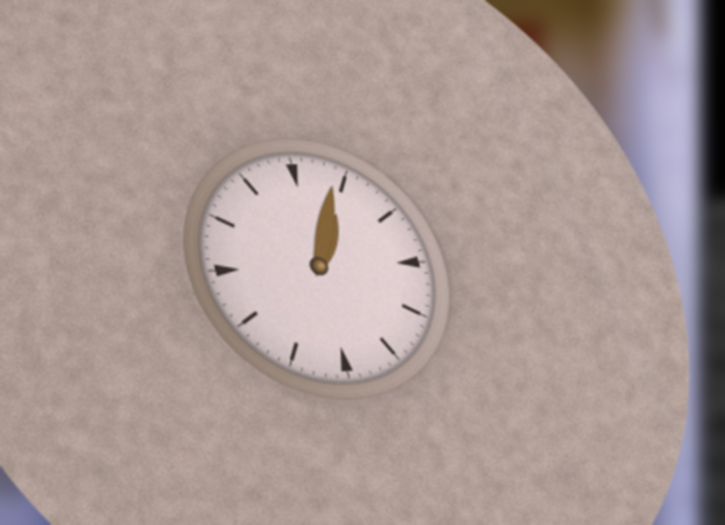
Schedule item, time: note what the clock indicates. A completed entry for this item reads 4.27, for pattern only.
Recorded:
1.04
